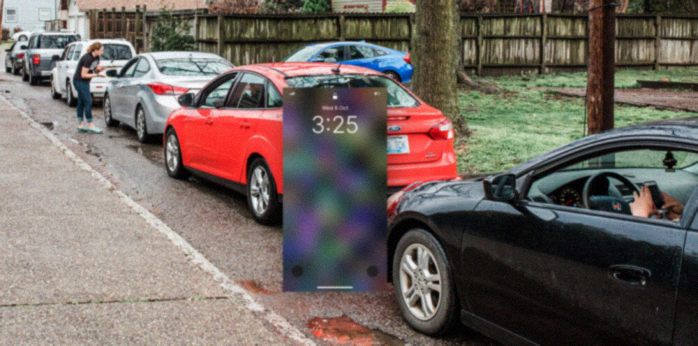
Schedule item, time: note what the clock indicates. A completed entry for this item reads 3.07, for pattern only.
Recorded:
3.25
